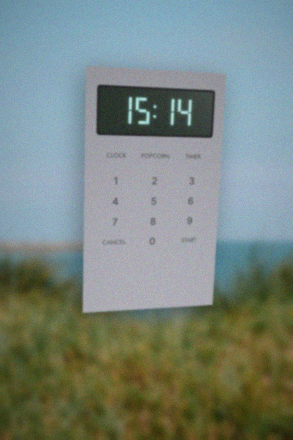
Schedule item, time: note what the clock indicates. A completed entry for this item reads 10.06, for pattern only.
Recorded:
15.14
